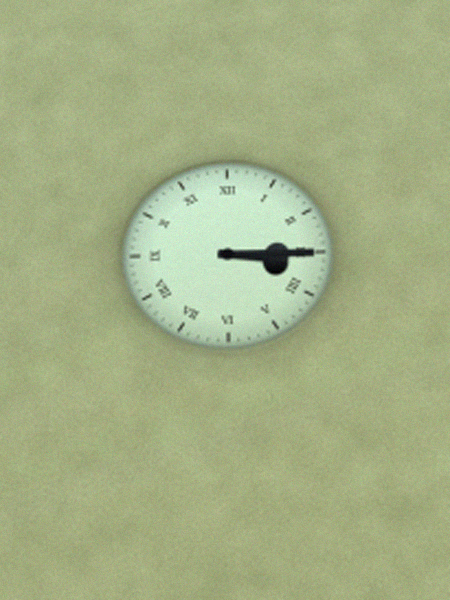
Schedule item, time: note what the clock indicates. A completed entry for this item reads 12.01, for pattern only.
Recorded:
3.15
